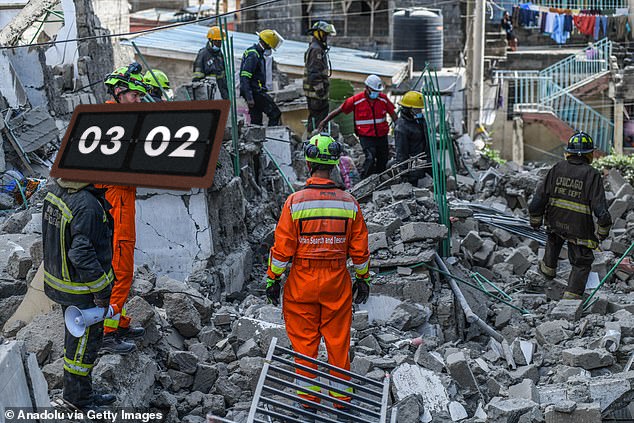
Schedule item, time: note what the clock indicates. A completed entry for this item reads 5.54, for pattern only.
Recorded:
3.02
